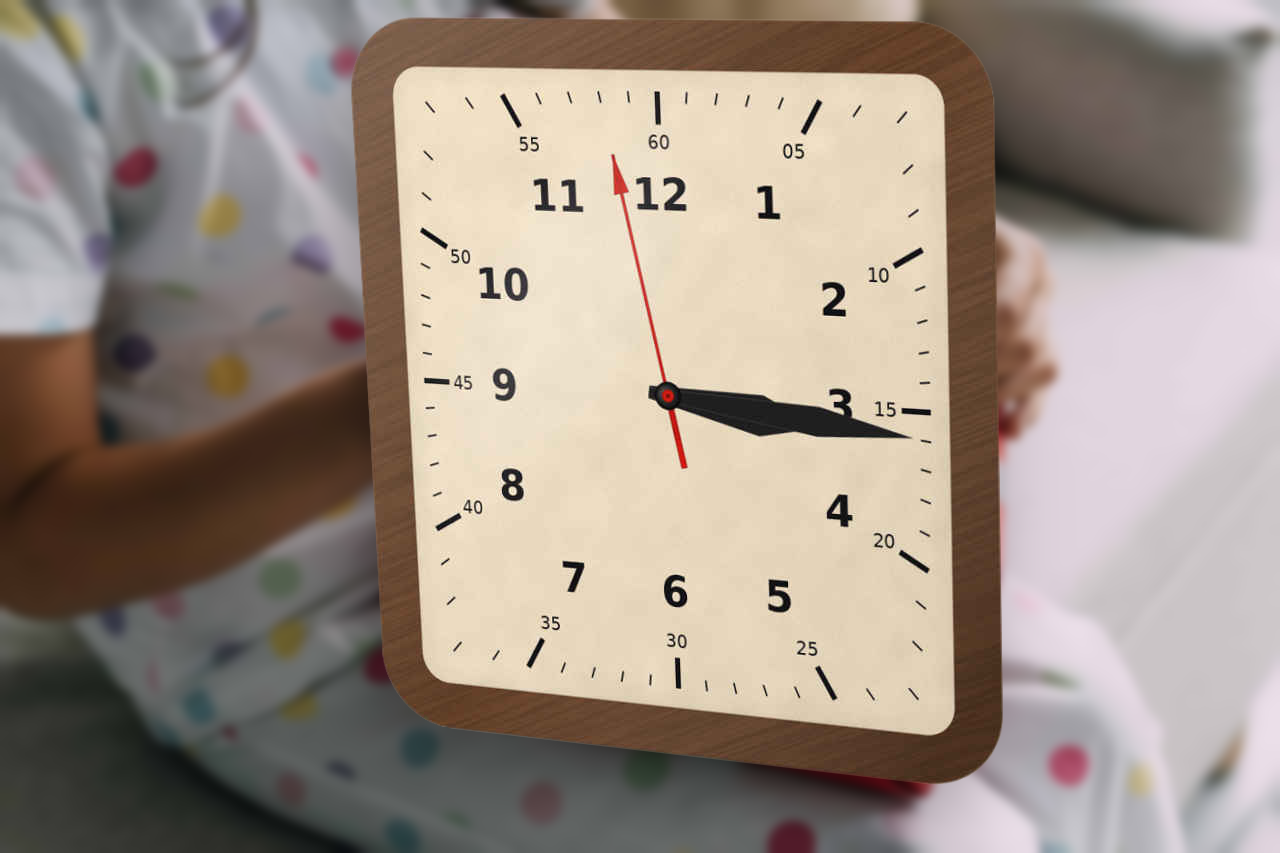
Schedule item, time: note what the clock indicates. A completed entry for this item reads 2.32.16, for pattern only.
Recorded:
3.15.58
